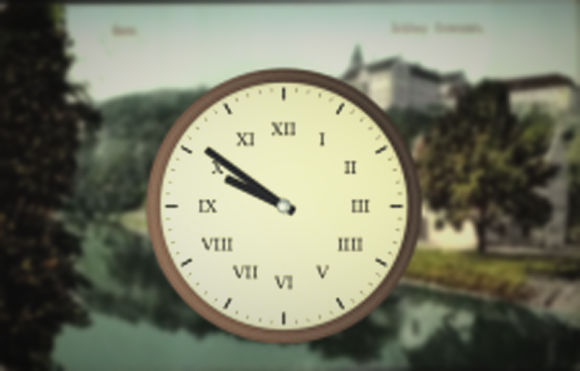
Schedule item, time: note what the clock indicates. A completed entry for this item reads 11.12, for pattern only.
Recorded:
9.51
